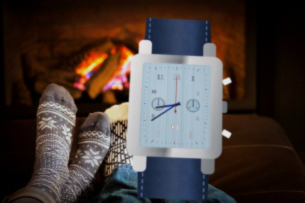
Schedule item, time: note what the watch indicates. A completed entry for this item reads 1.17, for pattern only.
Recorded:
8.39
